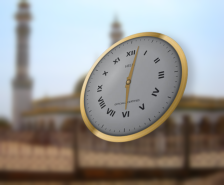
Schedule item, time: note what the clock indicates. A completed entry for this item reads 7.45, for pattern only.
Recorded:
6.02
